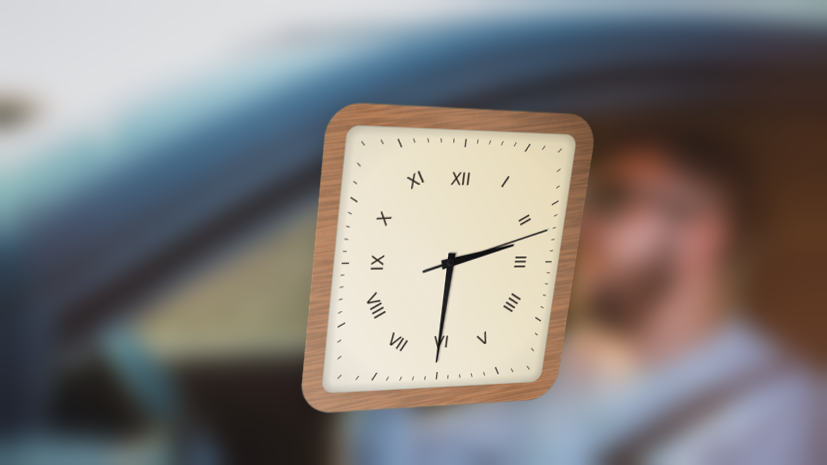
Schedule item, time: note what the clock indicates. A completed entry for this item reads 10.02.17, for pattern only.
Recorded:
2.30.12
